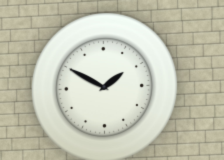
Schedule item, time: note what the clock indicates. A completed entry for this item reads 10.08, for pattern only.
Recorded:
1.50
